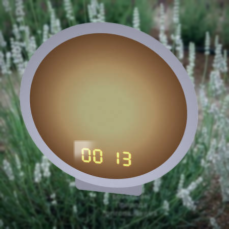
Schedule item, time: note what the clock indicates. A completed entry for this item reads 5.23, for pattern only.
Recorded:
0.13
